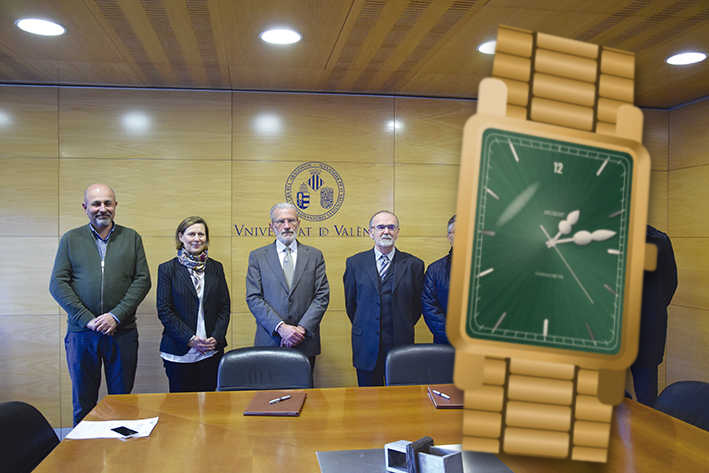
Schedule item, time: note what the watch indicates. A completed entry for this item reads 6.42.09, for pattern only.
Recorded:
1.12.23
